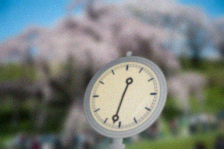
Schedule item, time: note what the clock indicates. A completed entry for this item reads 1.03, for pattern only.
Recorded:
12.32
